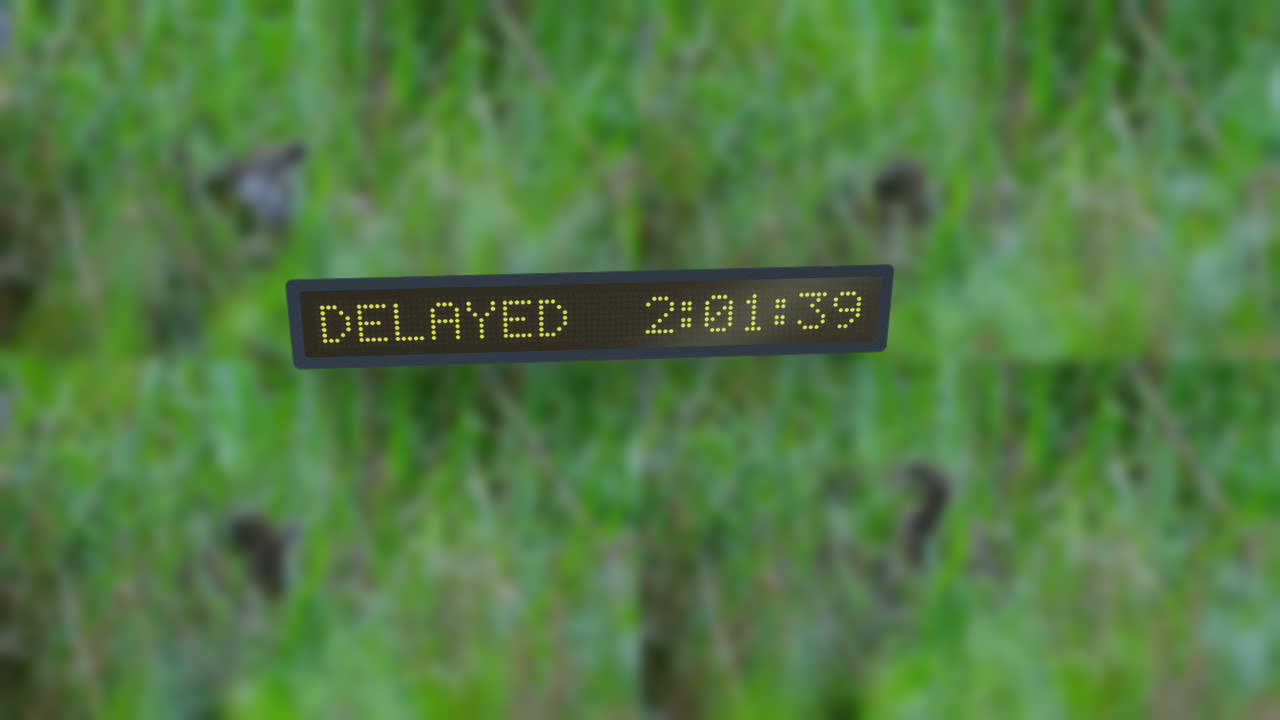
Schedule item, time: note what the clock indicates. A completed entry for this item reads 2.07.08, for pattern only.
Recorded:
2.01.39
